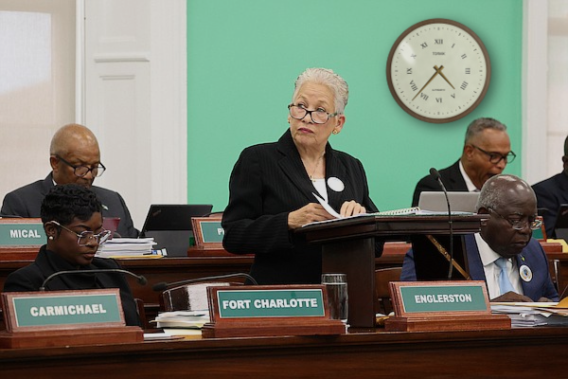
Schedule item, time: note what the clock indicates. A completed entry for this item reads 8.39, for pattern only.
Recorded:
4.37
